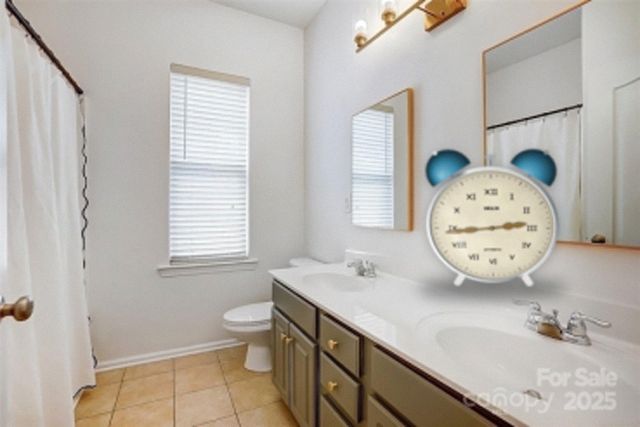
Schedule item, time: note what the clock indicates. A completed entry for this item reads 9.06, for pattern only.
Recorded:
2.44
